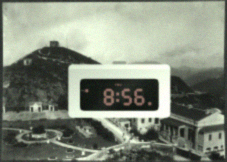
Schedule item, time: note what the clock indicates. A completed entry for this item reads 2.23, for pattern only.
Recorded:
8.56
